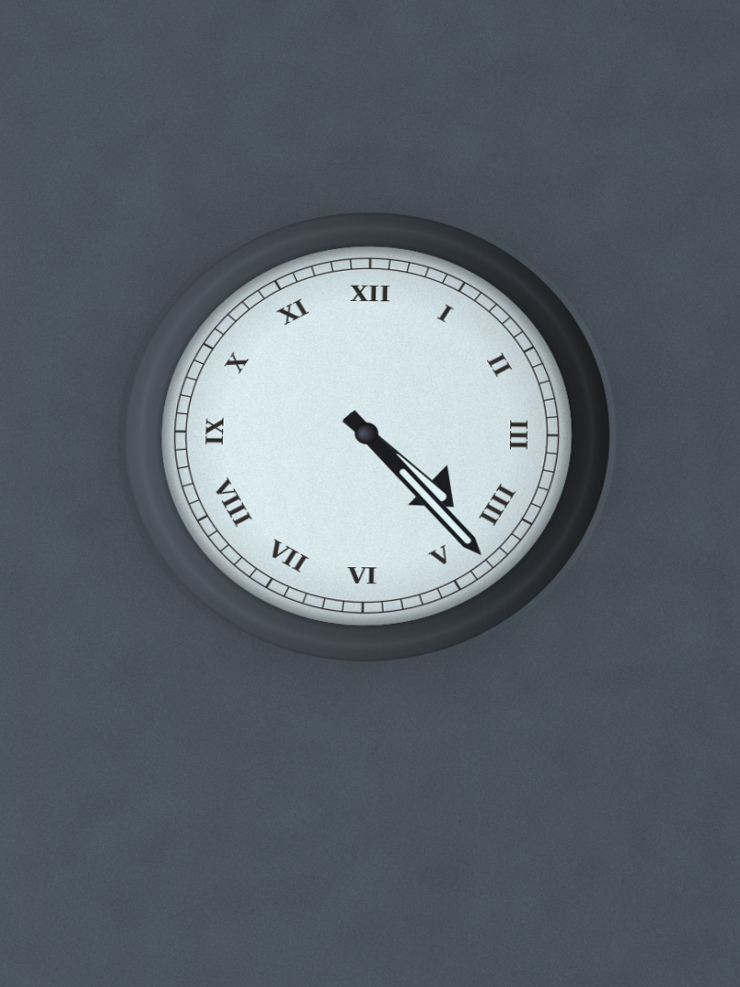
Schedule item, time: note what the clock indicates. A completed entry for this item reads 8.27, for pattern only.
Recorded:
4.23
